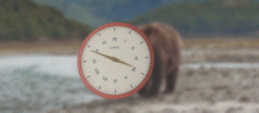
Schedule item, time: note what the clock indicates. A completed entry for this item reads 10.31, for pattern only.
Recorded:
3.49
